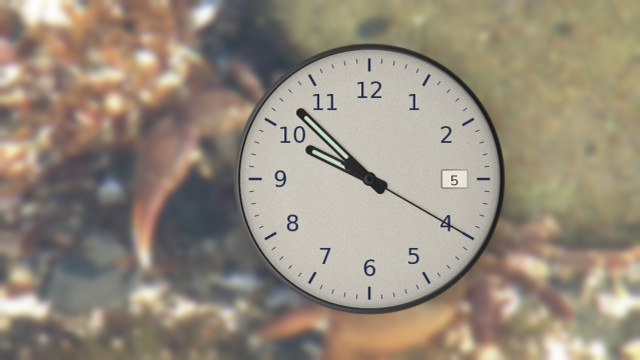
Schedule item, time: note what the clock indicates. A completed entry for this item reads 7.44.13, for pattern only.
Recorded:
9.52.20
